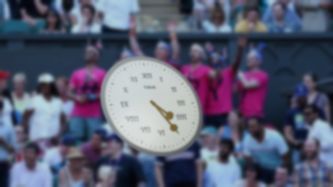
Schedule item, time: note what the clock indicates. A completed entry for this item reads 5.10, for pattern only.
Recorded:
4.25
